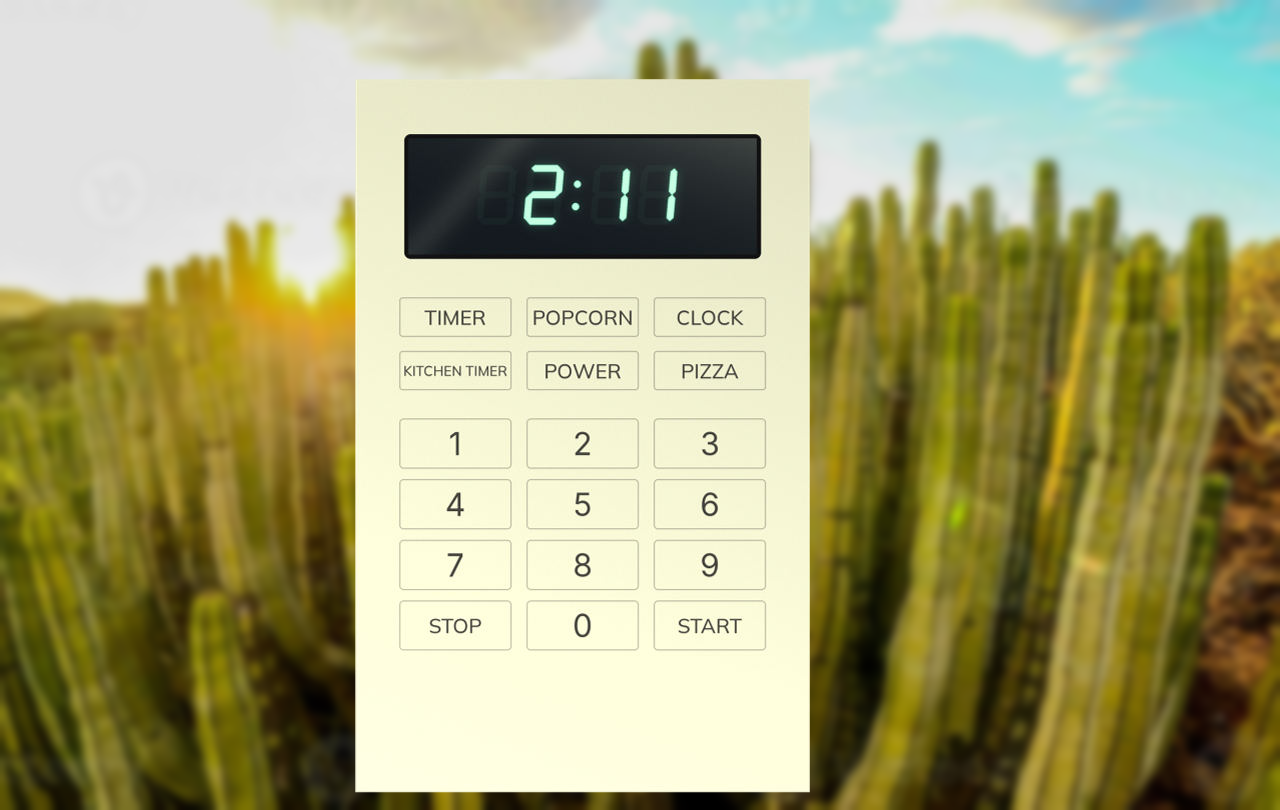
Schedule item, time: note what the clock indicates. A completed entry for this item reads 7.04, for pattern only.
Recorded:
2.11
